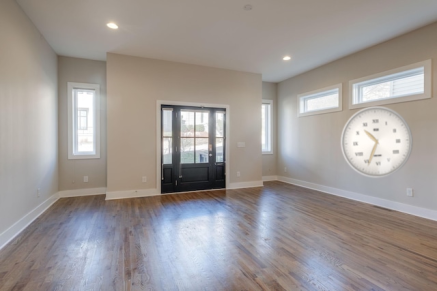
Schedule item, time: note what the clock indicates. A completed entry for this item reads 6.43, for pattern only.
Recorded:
10.34
